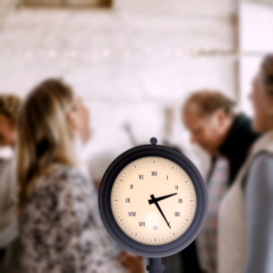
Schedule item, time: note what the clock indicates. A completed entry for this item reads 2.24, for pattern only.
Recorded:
2.25
